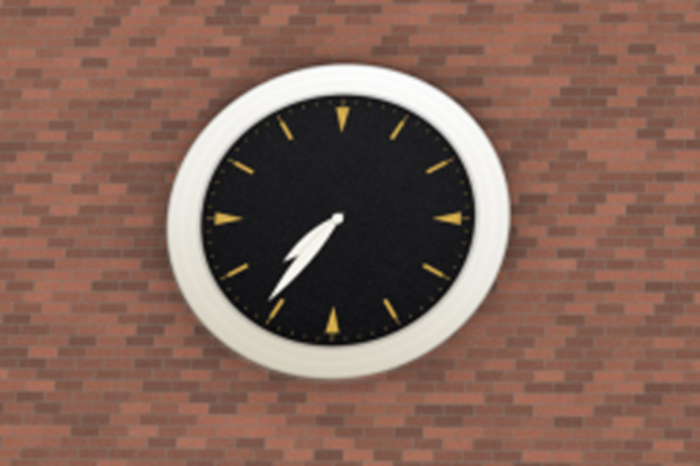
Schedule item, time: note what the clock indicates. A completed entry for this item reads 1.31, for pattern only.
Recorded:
7.36
